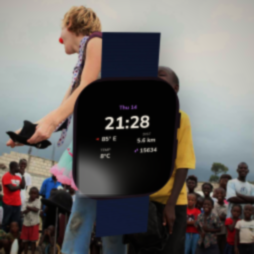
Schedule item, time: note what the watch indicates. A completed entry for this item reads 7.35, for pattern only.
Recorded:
21.28
